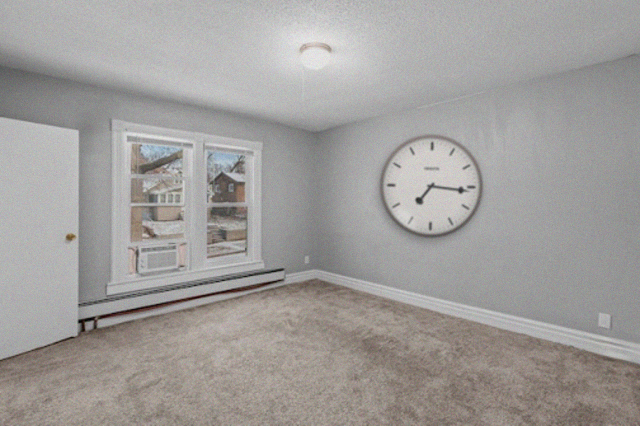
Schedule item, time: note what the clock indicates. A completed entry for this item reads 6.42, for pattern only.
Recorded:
7.16
